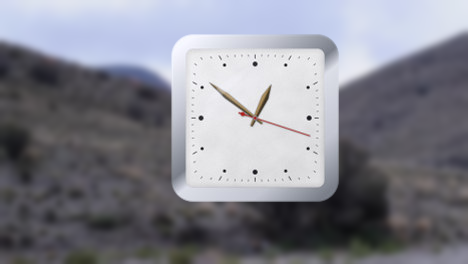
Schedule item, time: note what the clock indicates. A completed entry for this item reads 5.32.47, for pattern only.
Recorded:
12.51.18
